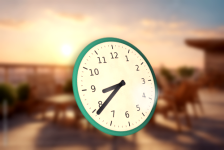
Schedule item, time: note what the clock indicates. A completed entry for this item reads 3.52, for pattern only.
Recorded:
8.39
